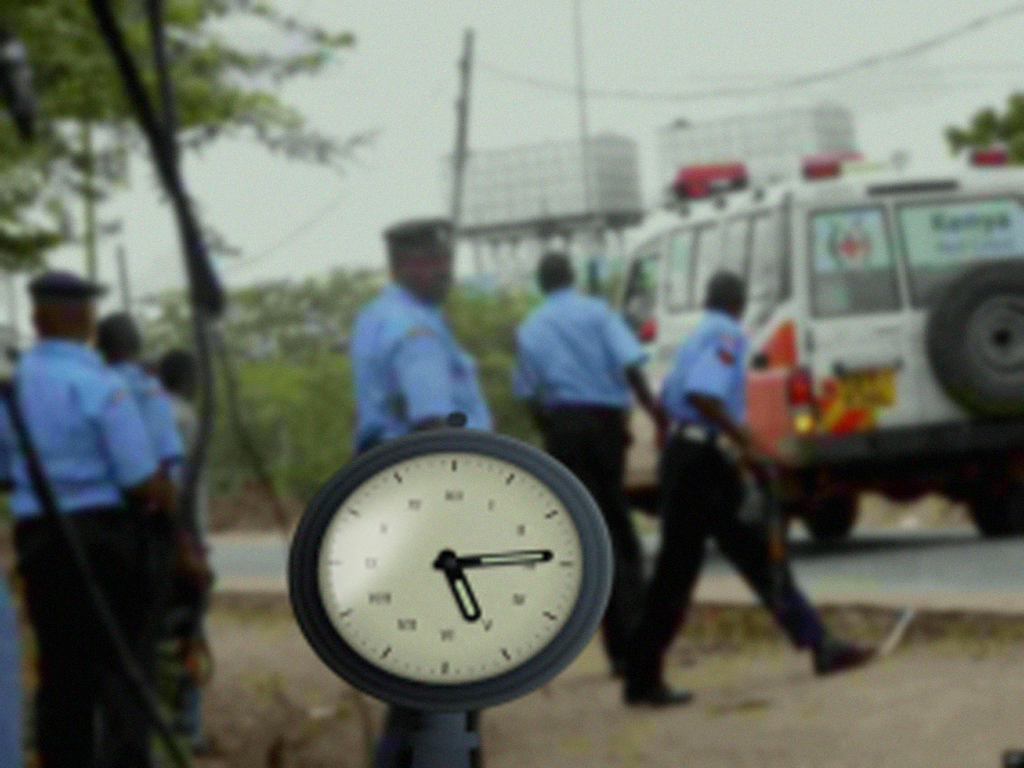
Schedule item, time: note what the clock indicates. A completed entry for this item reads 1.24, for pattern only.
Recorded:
5.14
